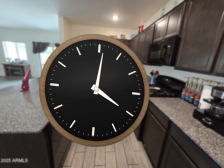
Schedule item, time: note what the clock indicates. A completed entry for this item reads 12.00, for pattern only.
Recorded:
4.01
